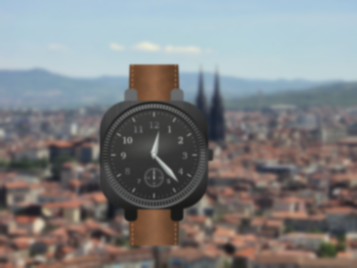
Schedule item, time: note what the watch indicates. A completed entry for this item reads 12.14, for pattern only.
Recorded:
12.23
